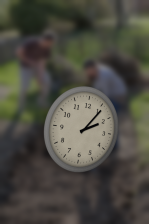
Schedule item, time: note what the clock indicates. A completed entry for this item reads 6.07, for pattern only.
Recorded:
2.06
